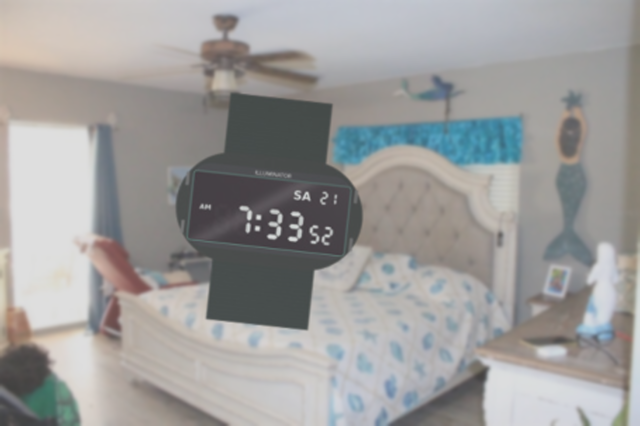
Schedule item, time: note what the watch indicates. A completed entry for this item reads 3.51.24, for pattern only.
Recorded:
7.33.52
